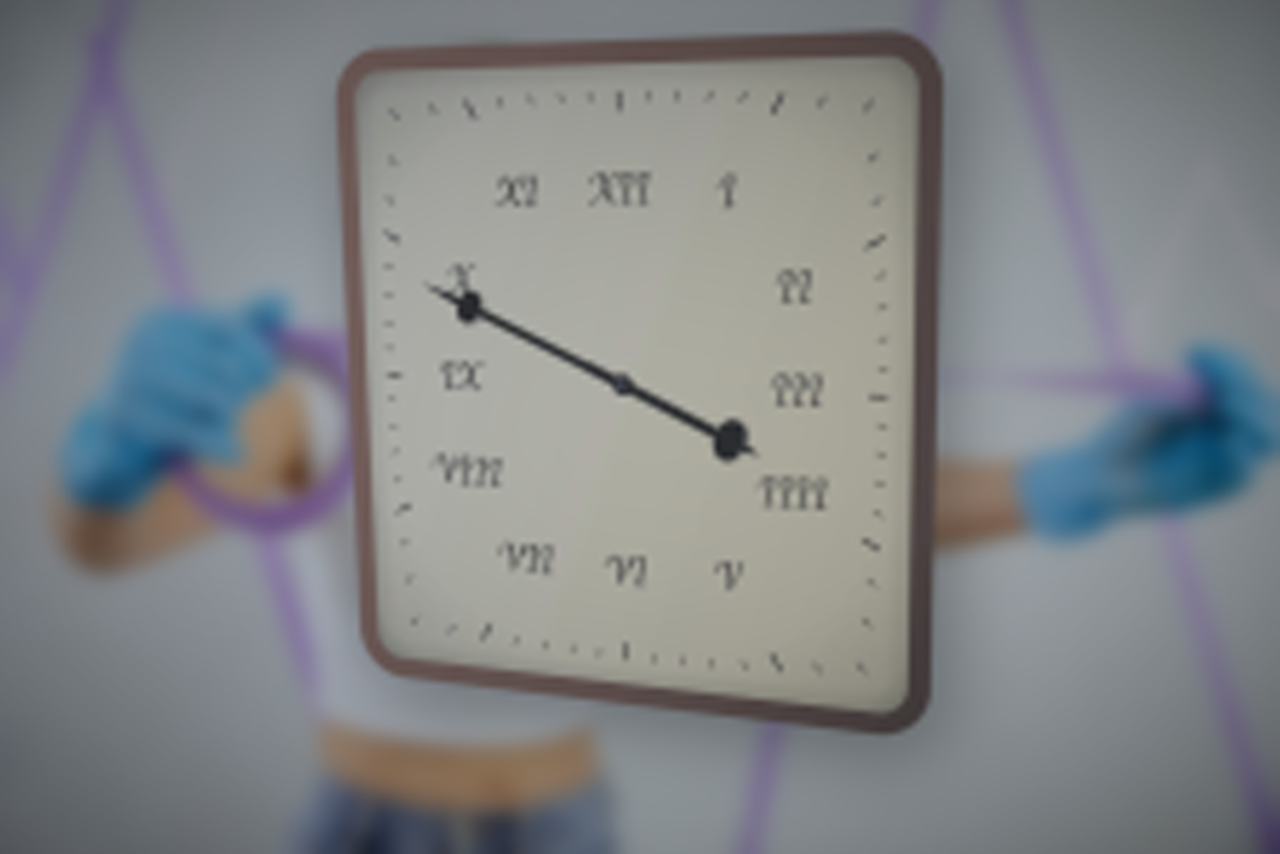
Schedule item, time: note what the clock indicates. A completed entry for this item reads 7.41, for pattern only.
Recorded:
3.49
